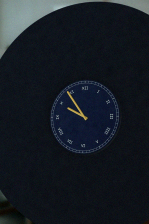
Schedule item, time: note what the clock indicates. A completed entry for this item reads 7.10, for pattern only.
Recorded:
9.54
